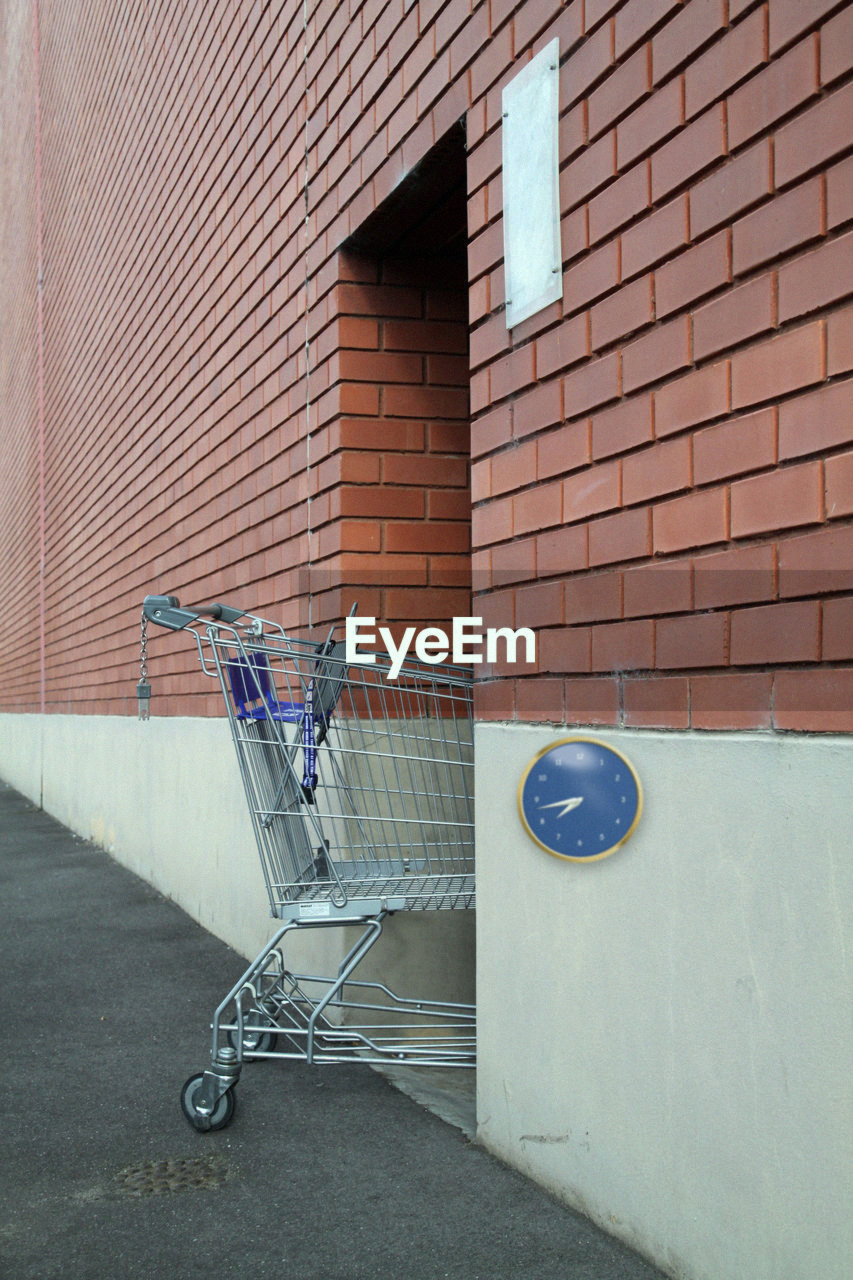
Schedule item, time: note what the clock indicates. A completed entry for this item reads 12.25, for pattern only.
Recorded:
7.43
